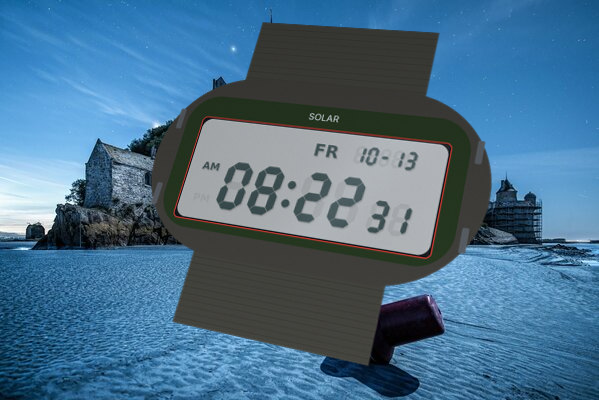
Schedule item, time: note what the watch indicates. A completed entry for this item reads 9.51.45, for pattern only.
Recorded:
8.22.31
